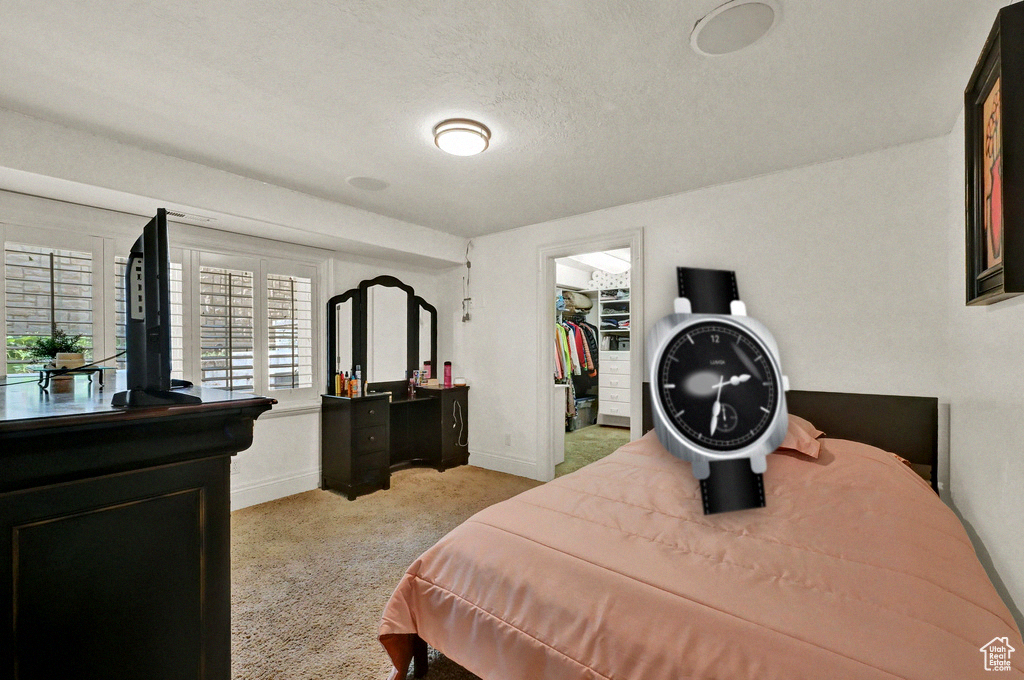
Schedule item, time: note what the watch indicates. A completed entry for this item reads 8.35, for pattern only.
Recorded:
2.33
